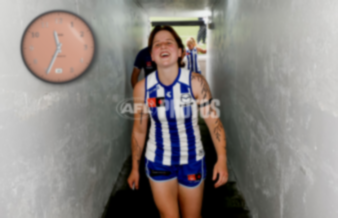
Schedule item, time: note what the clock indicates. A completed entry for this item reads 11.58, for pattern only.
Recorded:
11.34
